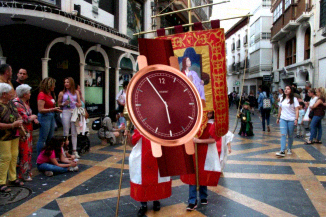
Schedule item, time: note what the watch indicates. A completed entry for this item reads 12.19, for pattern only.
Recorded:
5.55
